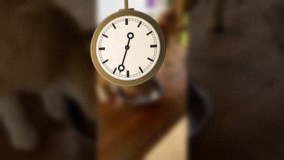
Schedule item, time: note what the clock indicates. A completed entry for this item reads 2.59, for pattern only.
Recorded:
12.33
